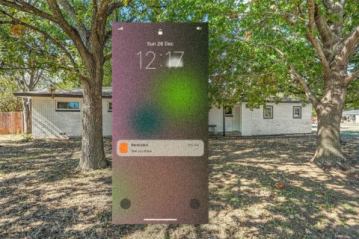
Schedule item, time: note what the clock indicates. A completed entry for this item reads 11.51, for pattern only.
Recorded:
12.17
